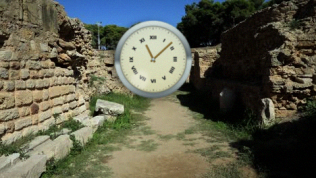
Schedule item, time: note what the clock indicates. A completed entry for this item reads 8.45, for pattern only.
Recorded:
11.08
